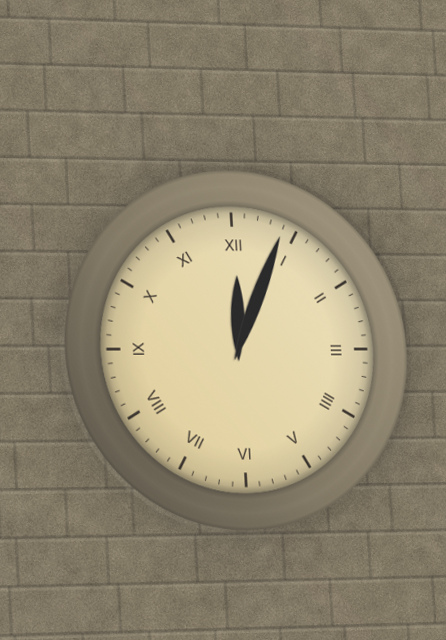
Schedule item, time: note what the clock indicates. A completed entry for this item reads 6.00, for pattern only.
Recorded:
12.04
